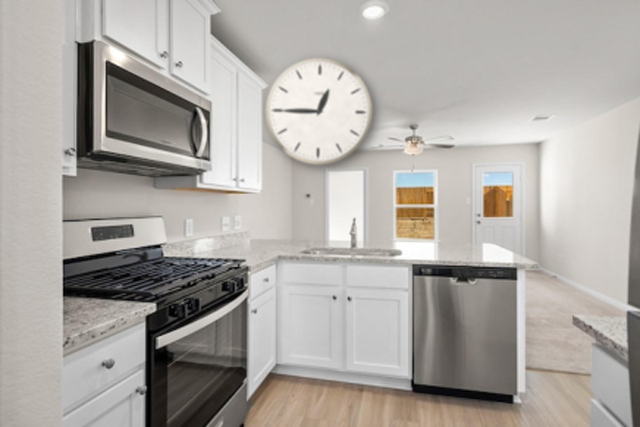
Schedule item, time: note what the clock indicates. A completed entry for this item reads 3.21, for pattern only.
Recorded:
12.45
